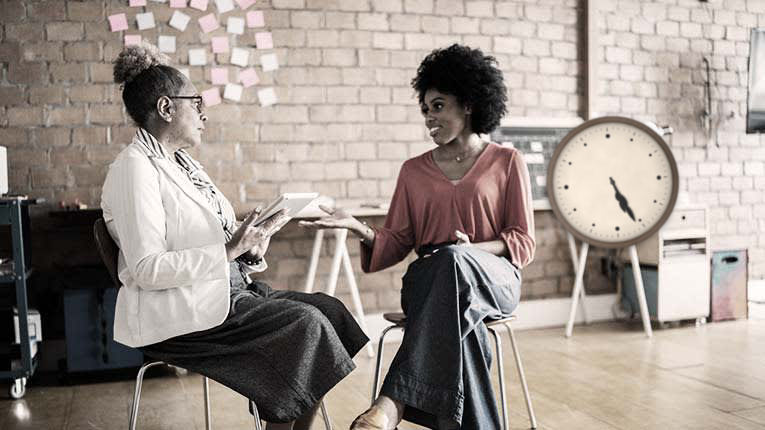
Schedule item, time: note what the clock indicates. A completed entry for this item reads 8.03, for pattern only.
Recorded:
5.26
